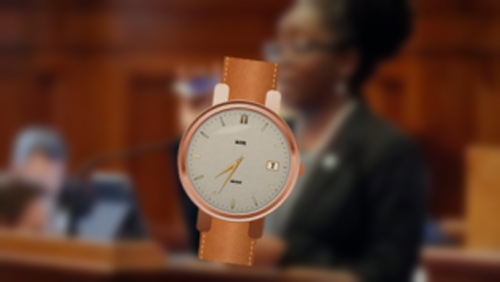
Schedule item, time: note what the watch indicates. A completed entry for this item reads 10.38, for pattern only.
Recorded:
7.34
